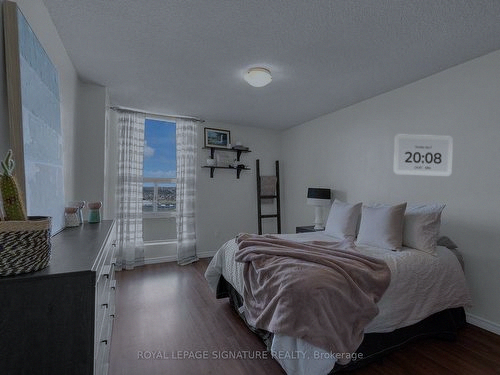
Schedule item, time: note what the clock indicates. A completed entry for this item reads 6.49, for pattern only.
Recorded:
20.08
